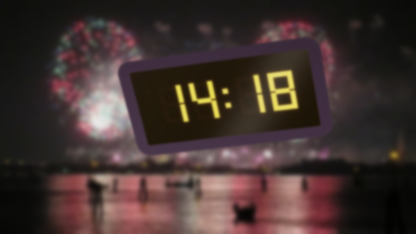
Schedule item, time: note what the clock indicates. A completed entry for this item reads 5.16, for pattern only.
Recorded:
14.18
